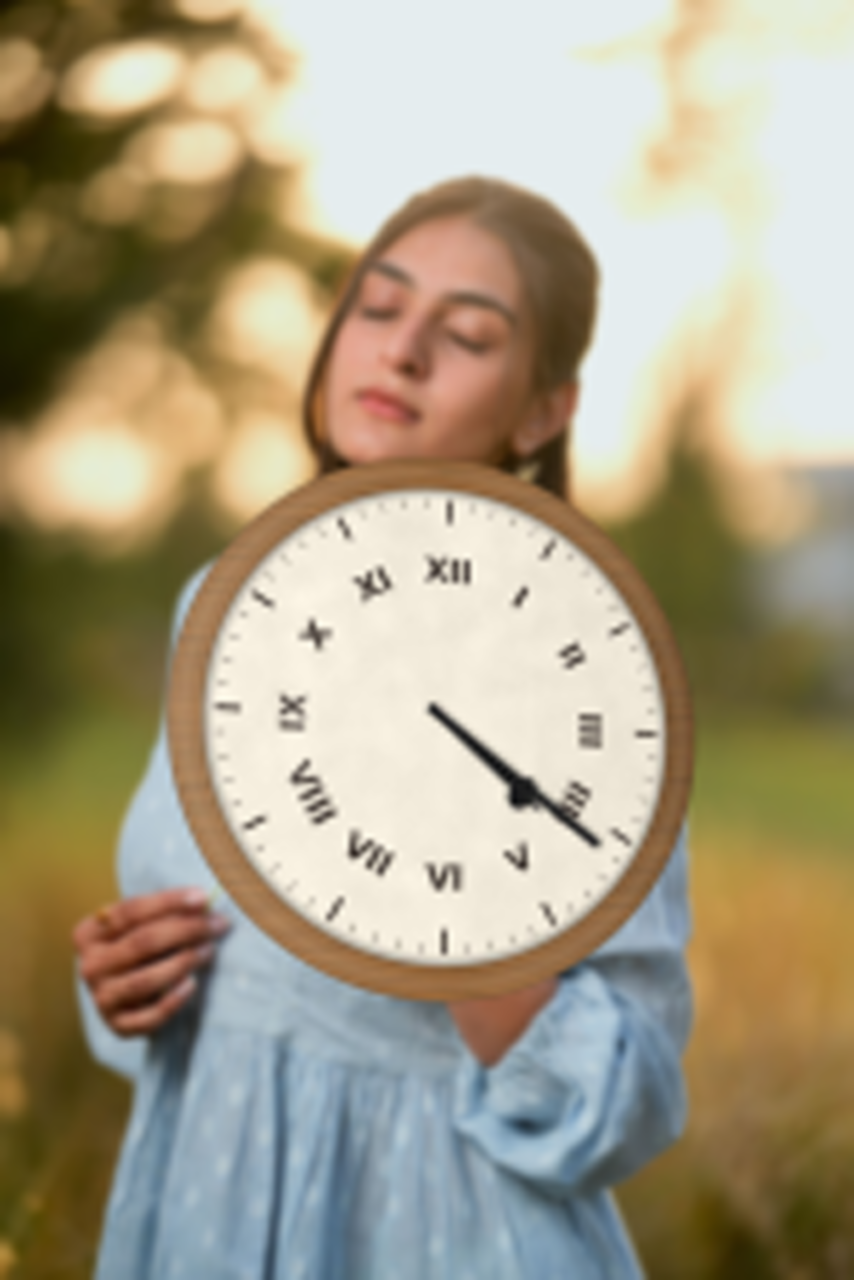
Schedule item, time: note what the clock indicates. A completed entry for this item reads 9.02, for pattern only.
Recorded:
4.21
